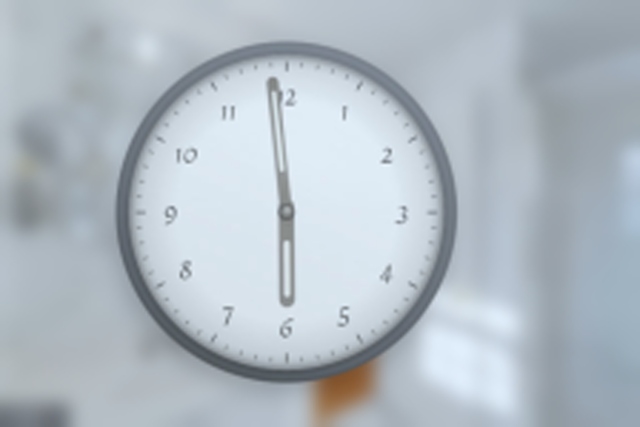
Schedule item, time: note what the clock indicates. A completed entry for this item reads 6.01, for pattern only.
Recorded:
5.59
